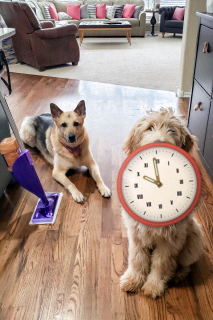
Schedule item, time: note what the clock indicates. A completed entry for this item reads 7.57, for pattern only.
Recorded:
9.59
